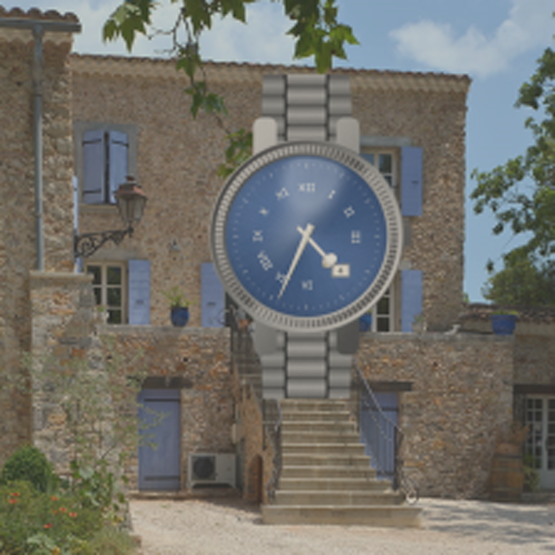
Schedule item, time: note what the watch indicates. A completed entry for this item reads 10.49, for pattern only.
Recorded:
4.34
